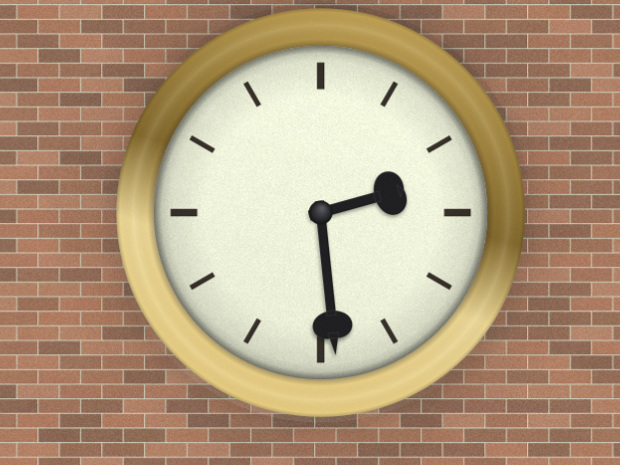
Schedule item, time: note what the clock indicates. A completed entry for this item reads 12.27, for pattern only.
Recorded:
2.29
